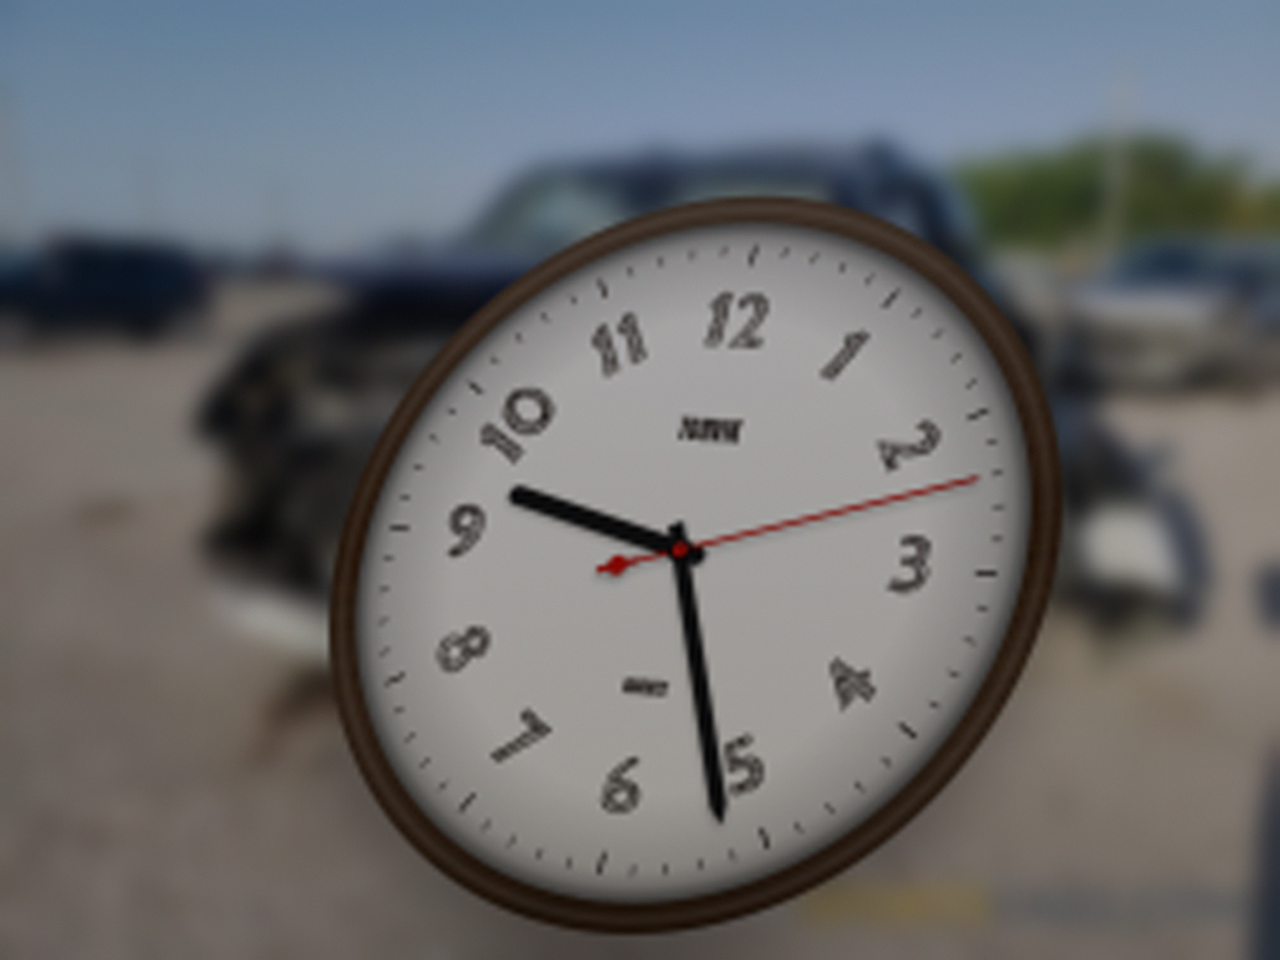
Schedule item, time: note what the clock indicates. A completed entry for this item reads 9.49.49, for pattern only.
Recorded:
9.26.12
